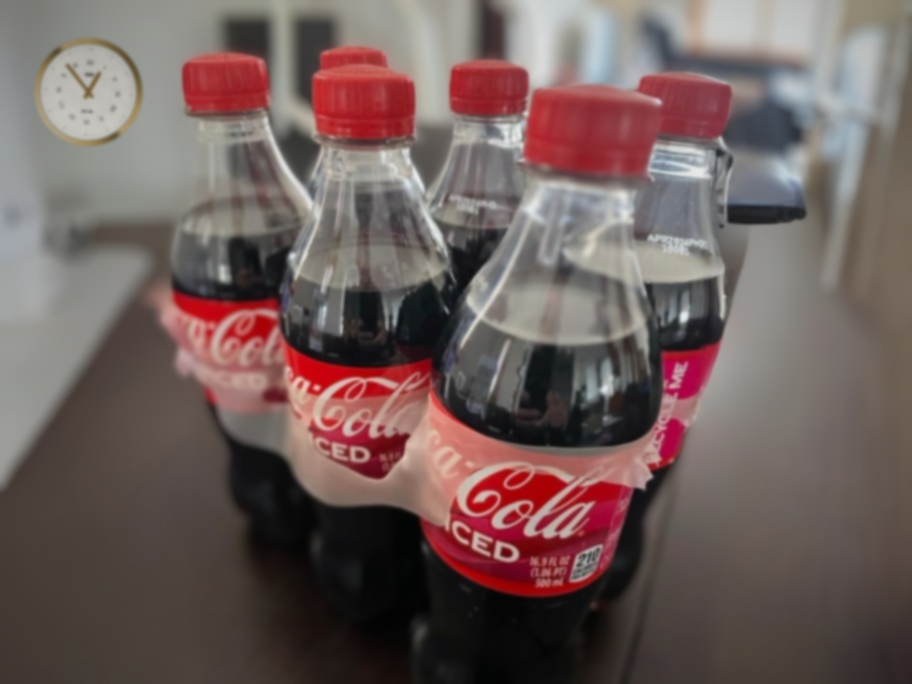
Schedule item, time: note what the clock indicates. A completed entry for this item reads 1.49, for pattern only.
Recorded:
12.53
